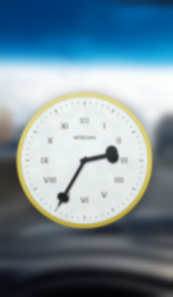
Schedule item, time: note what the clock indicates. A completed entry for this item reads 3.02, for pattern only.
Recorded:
2.35
